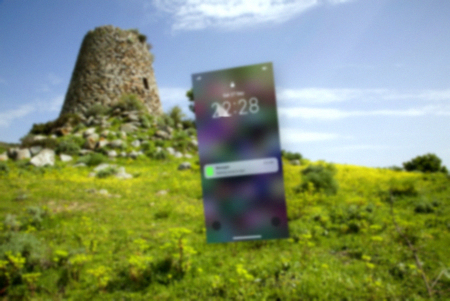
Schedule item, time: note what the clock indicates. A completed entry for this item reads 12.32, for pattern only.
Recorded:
22.28
